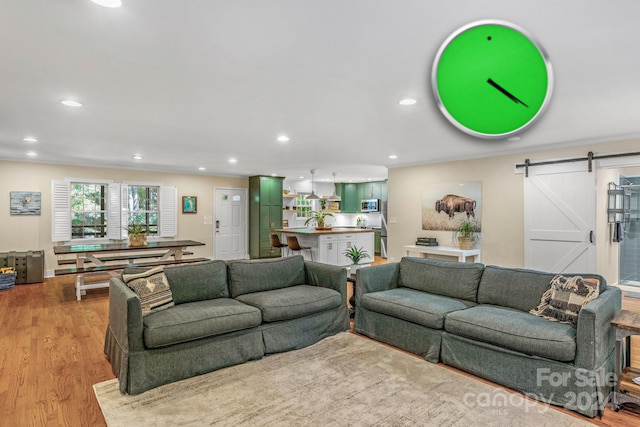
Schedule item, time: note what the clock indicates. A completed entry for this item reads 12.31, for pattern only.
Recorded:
4.21
